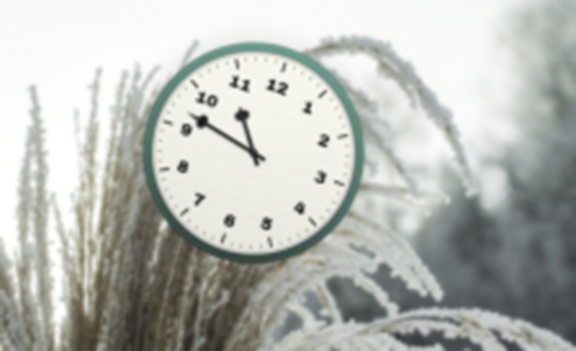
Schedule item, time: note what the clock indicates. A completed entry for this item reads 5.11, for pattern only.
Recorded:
10.47
